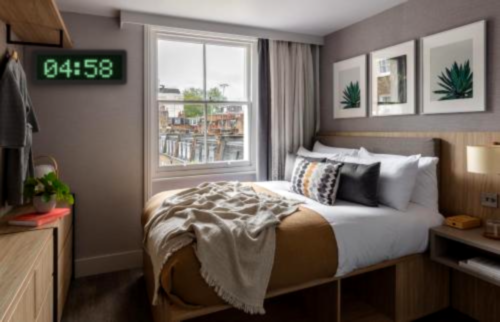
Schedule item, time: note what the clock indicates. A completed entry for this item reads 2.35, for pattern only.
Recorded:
4.58
